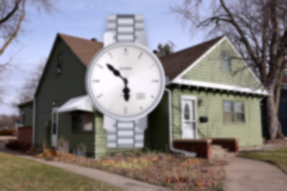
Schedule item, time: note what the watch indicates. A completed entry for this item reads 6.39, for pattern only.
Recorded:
5.52
